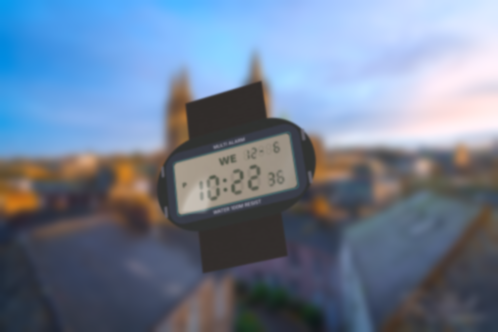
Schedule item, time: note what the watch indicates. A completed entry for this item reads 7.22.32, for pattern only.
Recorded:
10.22.36
